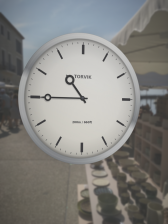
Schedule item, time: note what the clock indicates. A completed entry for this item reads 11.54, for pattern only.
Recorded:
10.45
